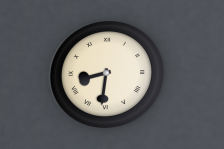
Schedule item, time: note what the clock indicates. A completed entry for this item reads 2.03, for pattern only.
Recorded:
8.31
